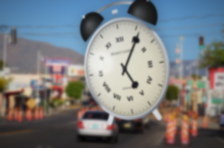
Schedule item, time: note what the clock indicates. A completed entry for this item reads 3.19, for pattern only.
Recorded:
5.06
